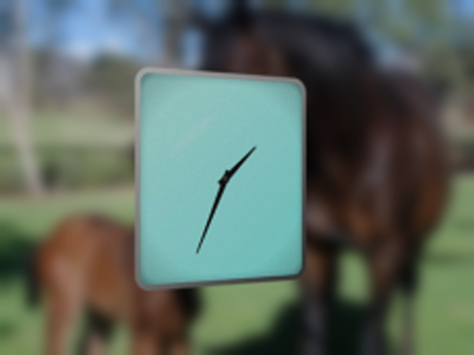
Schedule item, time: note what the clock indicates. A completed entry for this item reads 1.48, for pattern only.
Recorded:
1.34
